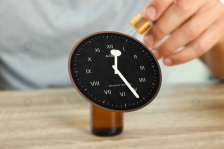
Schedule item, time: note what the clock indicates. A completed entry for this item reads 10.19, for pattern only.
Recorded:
12.26
